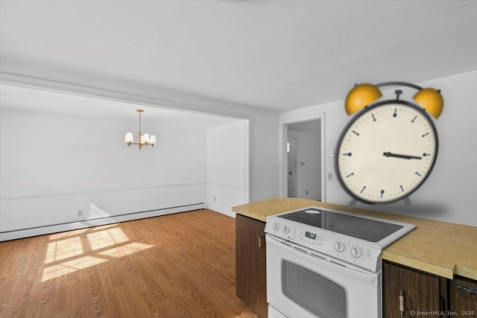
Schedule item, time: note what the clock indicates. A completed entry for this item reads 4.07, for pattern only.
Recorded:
3.16
